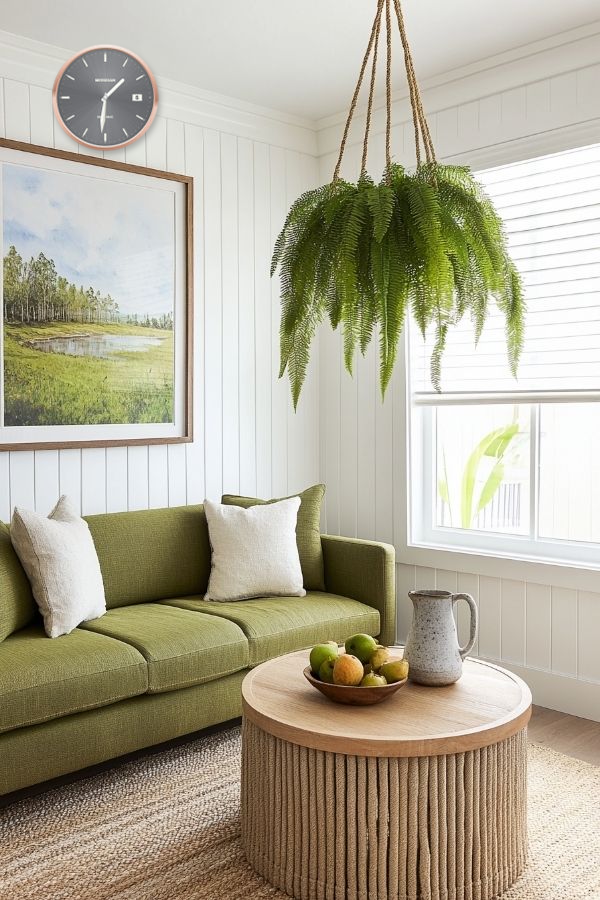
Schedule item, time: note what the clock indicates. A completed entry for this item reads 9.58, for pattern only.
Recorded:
1.31
